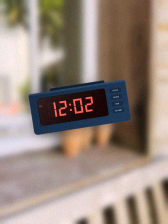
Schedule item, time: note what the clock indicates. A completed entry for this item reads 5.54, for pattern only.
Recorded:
12.02
